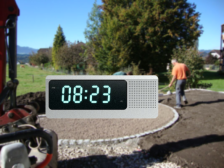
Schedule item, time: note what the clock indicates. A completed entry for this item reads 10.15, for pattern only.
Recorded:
8.23
